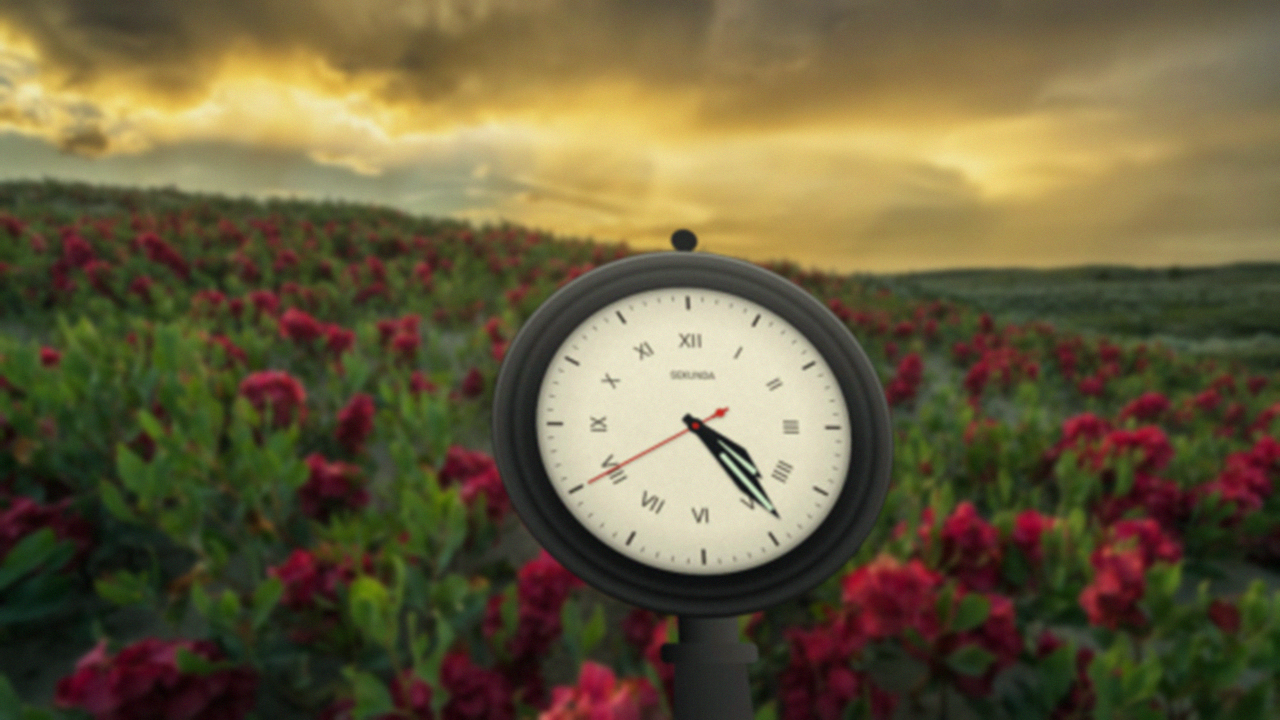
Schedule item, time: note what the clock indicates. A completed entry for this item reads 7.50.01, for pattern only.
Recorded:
4.23.40
